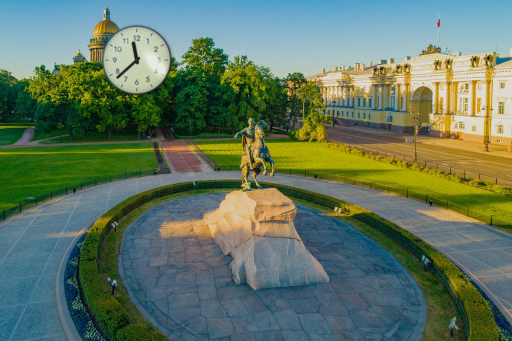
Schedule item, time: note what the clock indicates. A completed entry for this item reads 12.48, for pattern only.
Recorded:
11.38
